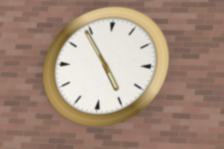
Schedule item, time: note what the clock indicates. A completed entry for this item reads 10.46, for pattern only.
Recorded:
4.54
